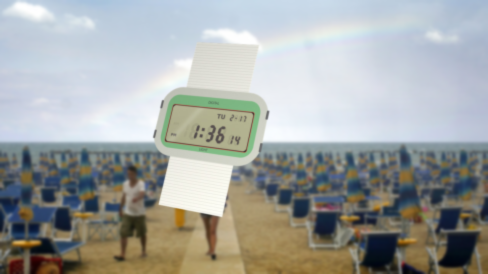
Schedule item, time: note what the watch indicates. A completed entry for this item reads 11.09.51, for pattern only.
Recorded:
1.36.14
